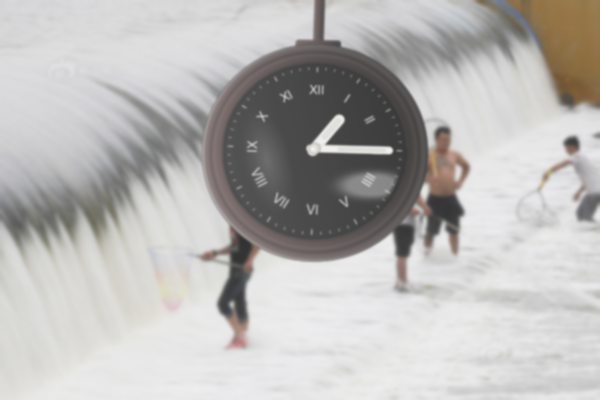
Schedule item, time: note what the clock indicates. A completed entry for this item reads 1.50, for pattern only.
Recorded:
1.15
